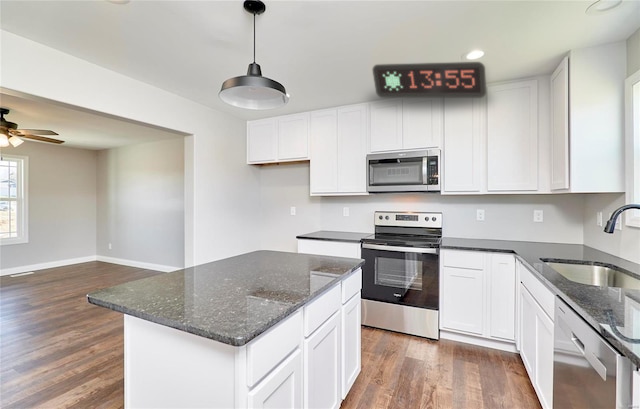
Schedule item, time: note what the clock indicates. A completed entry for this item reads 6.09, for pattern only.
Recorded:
13.55
